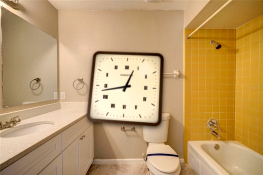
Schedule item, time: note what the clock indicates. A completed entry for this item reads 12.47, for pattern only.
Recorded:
12.43
